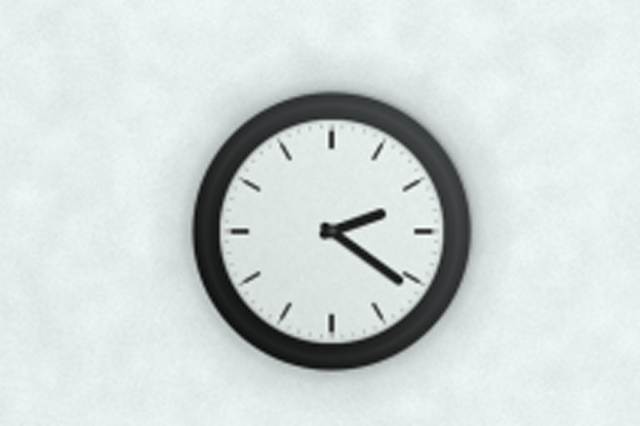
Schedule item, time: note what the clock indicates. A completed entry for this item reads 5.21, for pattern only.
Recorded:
2.21
